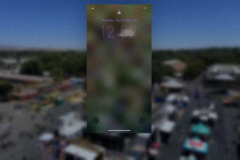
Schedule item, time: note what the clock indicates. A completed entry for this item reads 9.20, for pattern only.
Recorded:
12.52
